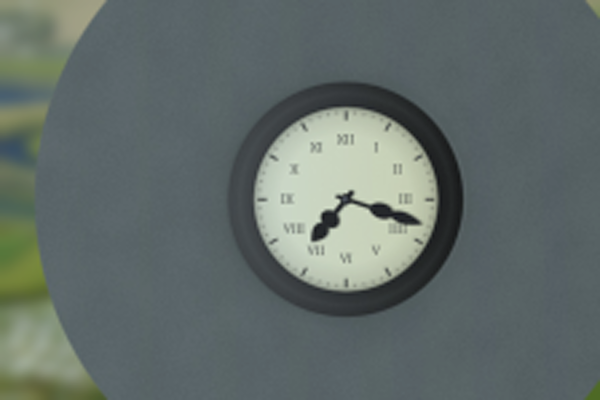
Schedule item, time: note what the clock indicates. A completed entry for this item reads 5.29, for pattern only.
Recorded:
7.18
